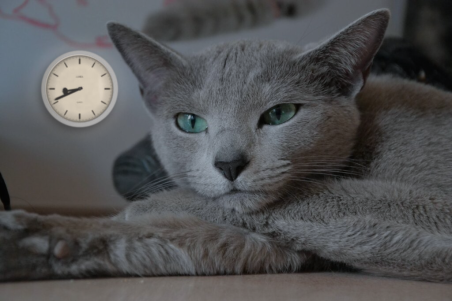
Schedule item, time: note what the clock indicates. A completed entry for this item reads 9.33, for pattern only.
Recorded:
8.41
